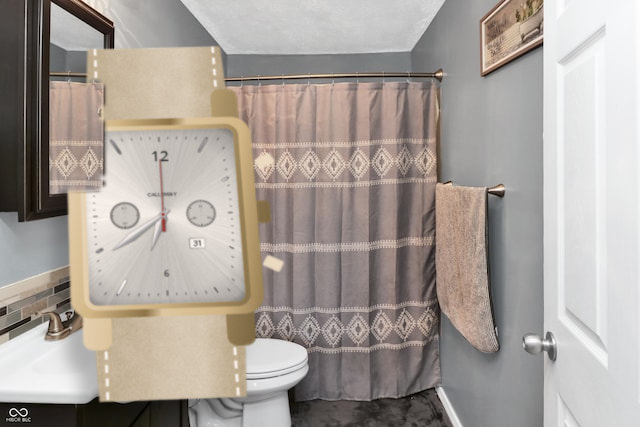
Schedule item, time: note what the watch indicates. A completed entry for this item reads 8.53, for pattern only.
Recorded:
6.39
